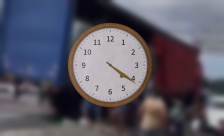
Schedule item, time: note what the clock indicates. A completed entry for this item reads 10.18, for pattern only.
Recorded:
4.21
